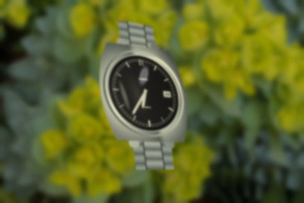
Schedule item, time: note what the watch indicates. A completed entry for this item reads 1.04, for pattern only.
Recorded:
6.36
